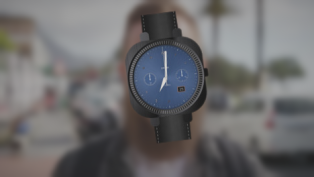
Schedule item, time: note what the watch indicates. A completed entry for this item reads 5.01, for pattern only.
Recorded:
7.01
